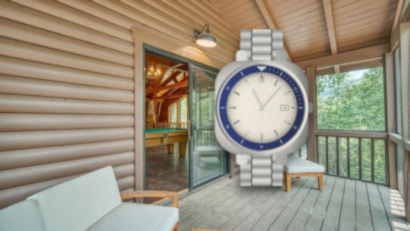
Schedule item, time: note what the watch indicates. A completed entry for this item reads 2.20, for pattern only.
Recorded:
11.07
